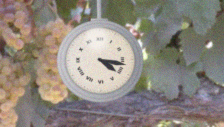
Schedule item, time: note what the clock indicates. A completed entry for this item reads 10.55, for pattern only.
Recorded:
4.17
